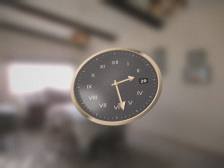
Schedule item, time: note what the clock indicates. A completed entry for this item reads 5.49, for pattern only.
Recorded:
2.28
